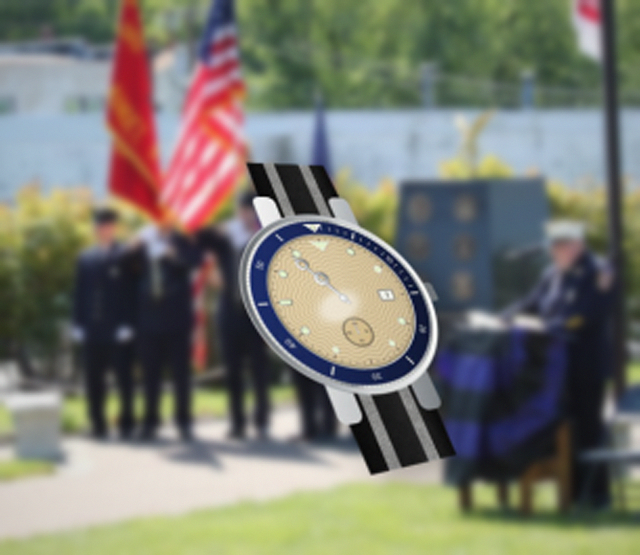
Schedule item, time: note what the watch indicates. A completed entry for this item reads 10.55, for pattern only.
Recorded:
10.54
